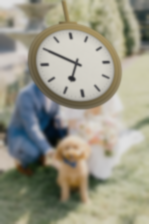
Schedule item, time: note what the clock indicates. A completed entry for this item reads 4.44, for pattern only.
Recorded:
6.50
